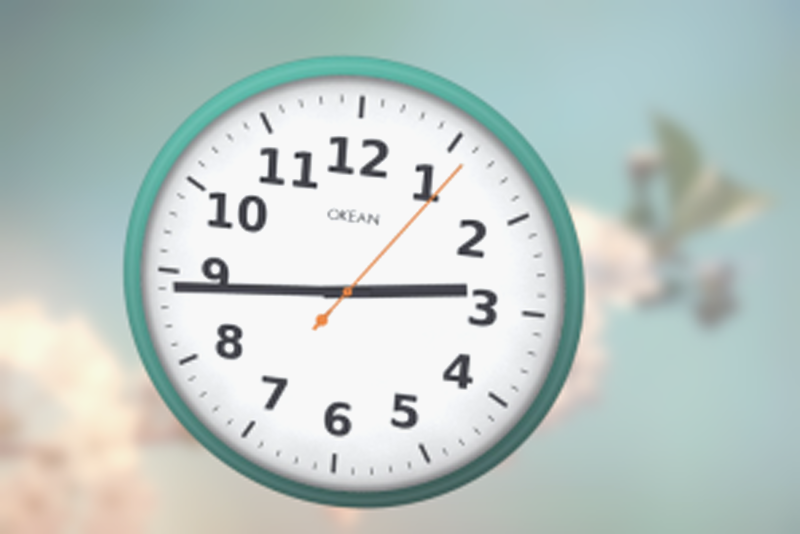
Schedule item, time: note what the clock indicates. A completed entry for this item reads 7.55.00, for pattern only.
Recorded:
2.44.06
